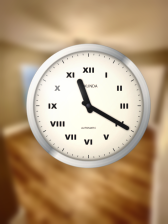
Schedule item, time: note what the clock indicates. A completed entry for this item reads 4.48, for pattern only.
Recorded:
11.20
